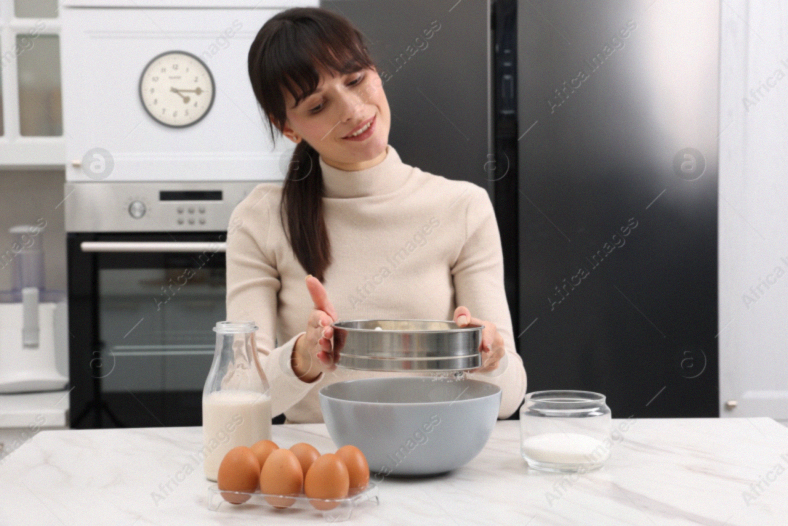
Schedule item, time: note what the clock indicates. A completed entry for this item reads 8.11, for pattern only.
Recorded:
4.15
